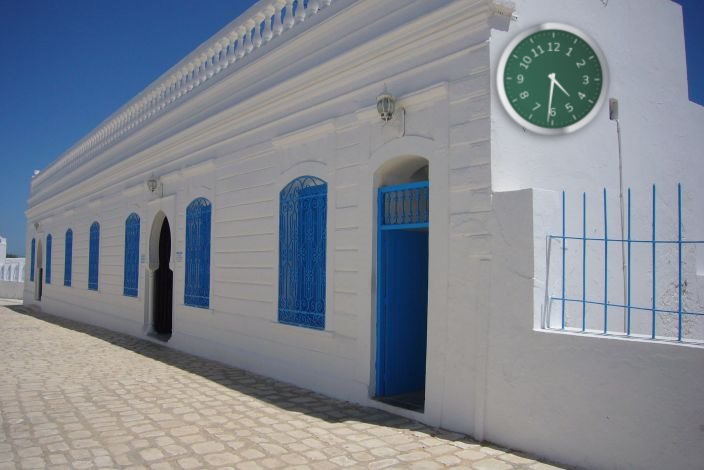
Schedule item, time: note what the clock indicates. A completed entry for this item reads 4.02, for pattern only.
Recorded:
4.31
